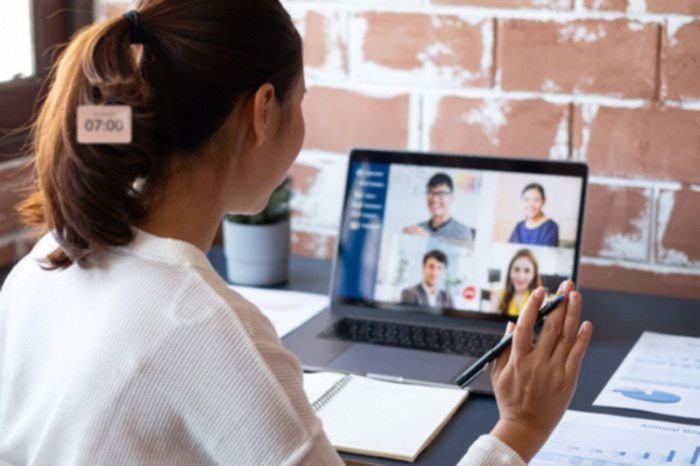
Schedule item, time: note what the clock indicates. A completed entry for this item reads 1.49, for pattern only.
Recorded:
7.00
